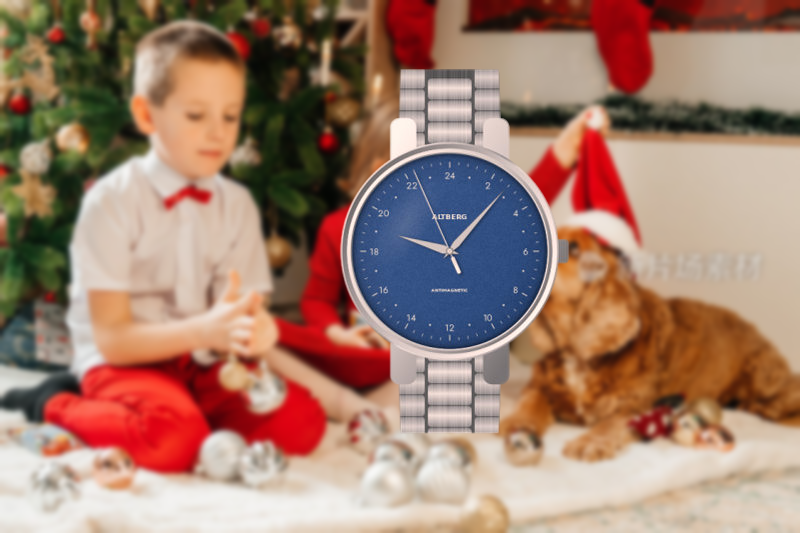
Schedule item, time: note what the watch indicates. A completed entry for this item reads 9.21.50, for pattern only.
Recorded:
19.06.56
